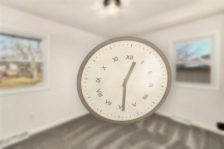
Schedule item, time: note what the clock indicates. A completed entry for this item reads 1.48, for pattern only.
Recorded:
12.29
